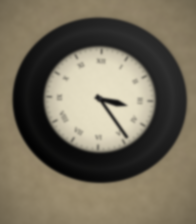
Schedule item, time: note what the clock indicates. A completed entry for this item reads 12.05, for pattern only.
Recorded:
3.24
